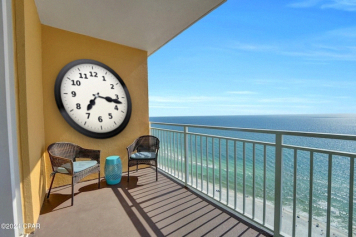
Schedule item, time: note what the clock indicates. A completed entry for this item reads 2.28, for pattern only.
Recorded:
7.17
